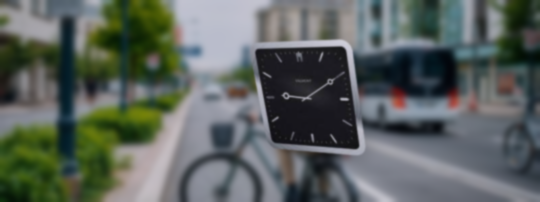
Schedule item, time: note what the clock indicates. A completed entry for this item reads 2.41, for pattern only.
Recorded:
9.10
